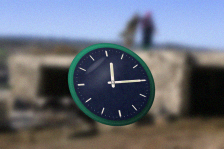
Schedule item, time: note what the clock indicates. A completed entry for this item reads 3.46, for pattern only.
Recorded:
12.15
